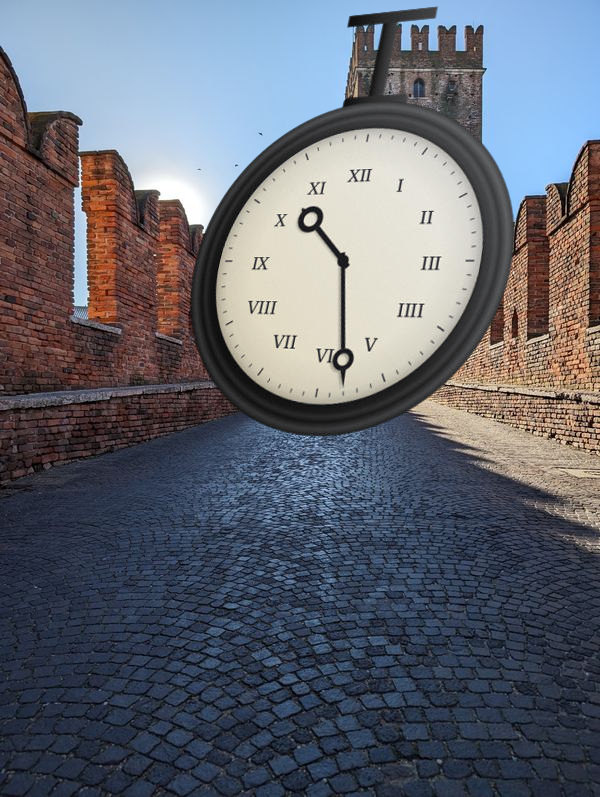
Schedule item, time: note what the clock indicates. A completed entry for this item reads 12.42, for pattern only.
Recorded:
10.28
